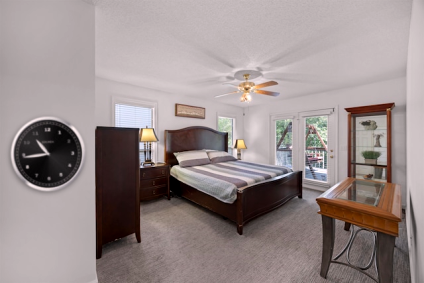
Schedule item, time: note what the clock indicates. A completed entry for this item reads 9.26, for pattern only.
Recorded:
10.44
